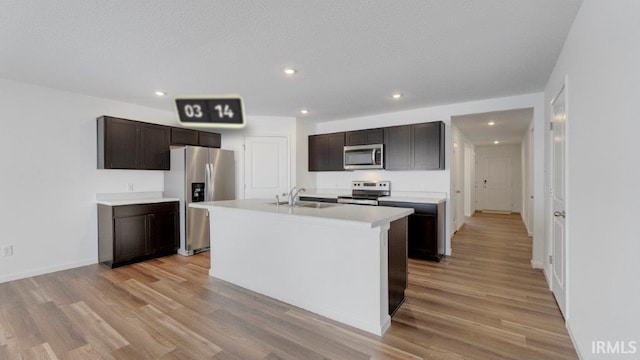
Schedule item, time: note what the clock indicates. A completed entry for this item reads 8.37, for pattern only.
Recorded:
3.14
